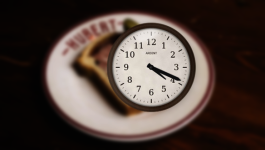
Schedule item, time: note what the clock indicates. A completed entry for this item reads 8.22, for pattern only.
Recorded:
4.19
